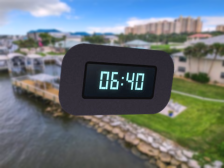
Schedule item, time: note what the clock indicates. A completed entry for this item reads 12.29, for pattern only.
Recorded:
6.40
